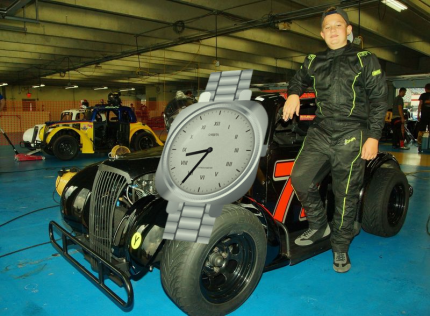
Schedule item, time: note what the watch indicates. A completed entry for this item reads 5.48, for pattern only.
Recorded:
8.35
